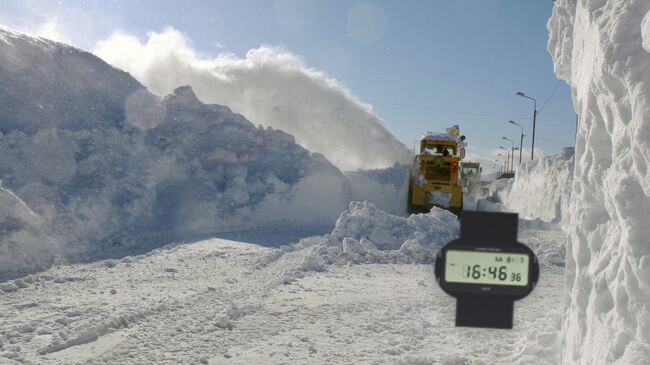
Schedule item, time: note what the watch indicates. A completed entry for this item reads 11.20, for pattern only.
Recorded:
16.46
